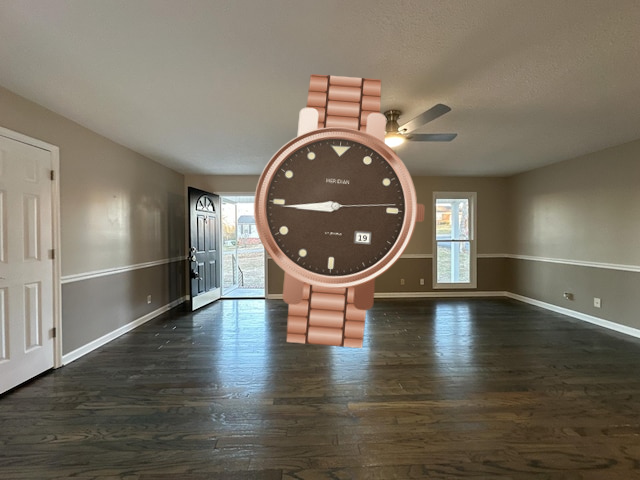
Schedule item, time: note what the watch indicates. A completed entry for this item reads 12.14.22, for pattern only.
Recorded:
8.44.14
